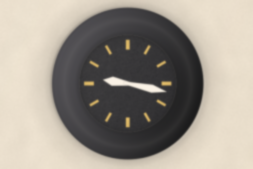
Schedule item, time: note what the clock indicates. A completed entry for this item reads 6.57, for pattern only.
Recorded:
9.17
